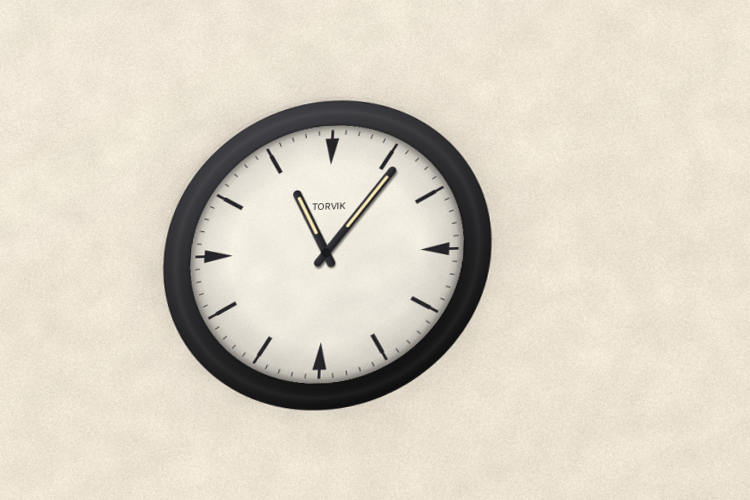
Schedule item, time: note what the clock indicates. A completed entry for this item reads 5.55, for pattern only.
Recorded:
11.06
